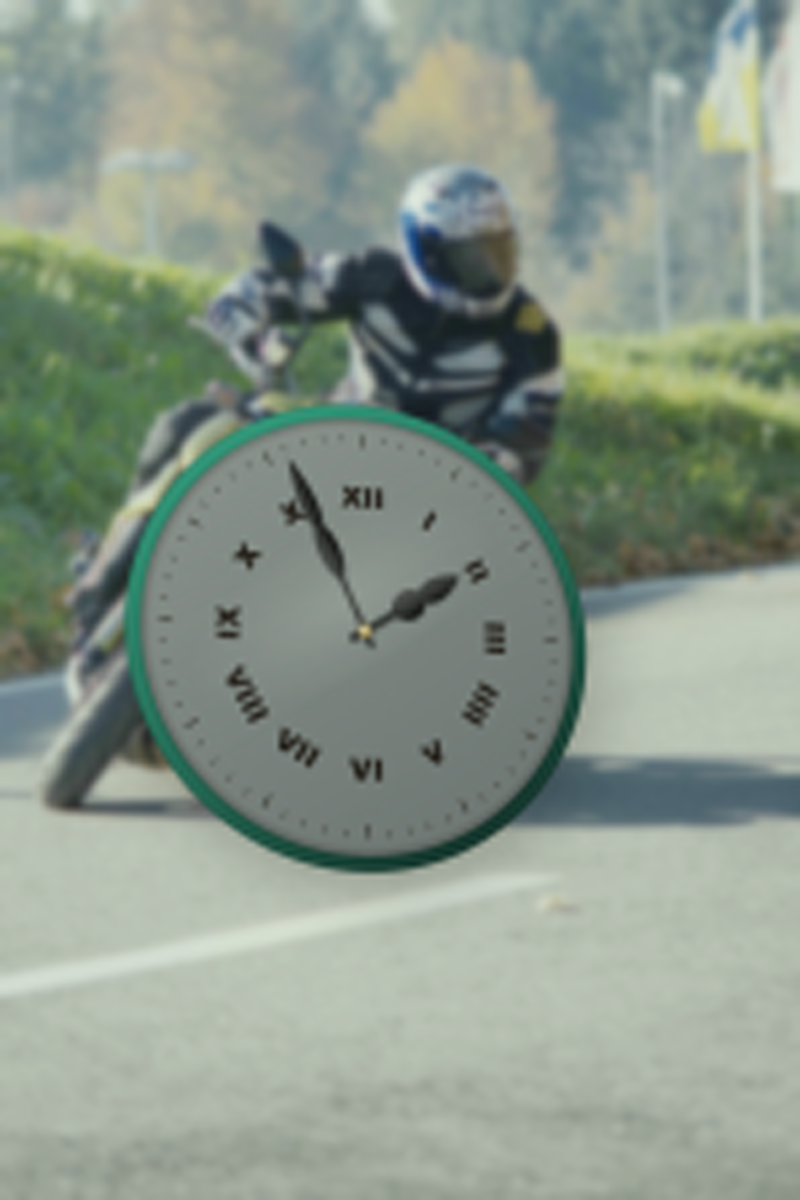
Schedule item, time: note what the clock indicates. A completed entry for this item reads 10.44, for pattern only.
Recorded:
1.56
